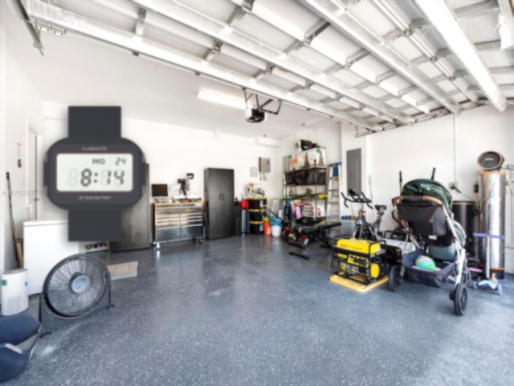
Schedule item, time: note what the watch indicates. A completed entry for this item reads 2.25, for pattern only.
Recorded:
8.14
